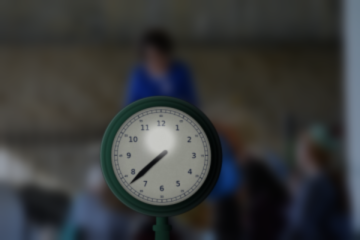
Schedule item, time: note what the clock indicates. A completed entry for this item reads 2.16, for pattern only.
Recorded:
7.38
